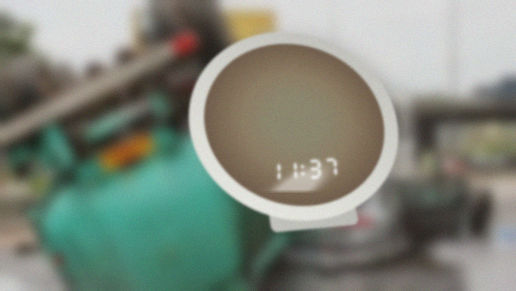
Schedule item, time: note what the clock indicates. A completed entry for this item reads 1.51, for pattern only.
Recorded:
11.37
